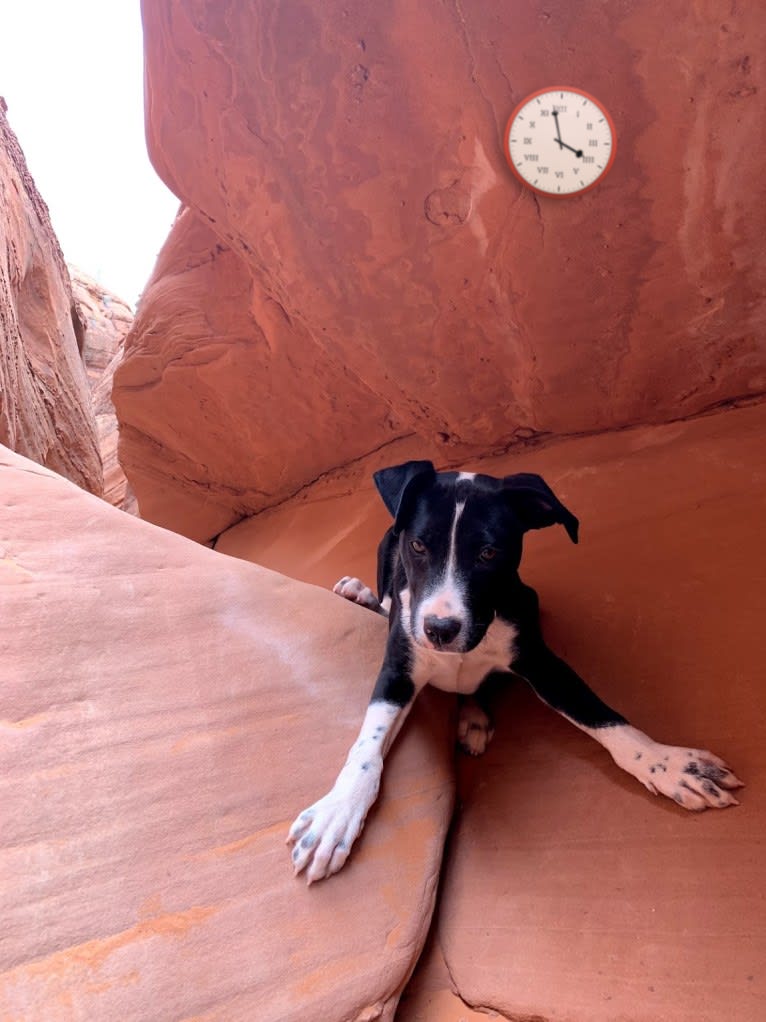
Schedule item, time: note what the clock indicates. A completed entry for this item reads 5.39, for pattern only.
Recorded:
3.58
